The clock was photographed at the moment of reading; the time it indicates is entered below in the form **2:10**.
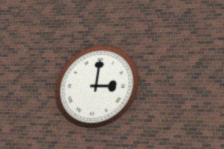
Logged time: **3:00**
